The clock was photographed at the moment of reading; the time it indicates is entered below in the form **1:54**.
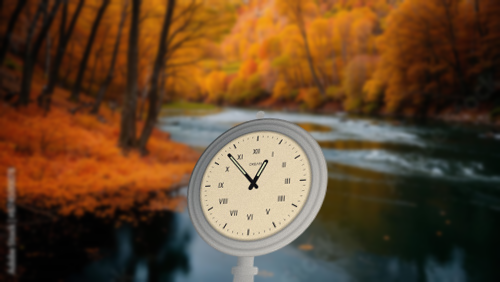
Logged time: **12:53**
